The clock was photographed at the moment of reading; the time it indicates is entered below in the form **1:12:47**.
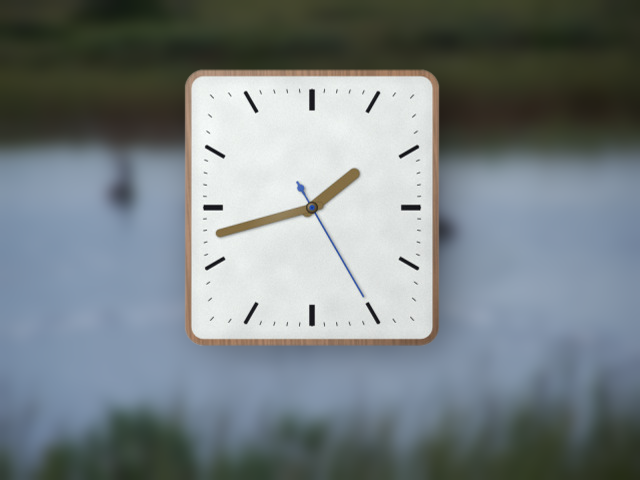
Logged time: **1:42:25**
